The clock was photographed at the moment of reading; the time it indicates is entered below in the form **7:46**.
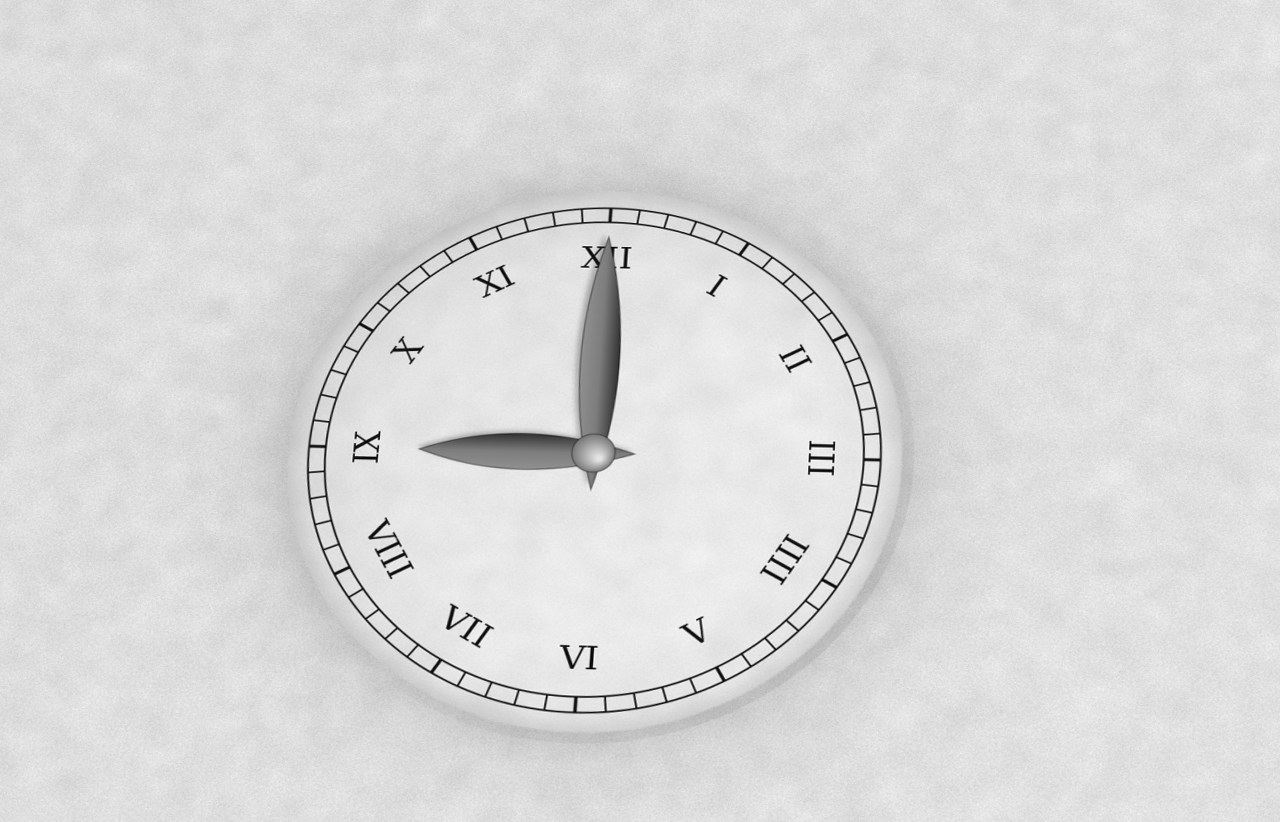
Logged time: **9:00**
